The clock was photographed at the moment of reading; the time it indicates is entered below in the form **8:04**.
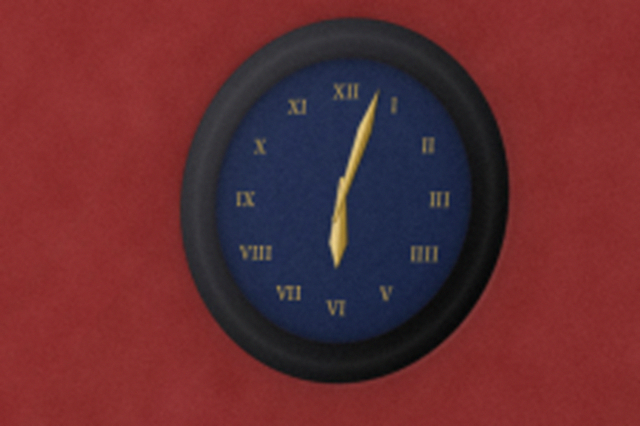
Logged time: **6:03**
